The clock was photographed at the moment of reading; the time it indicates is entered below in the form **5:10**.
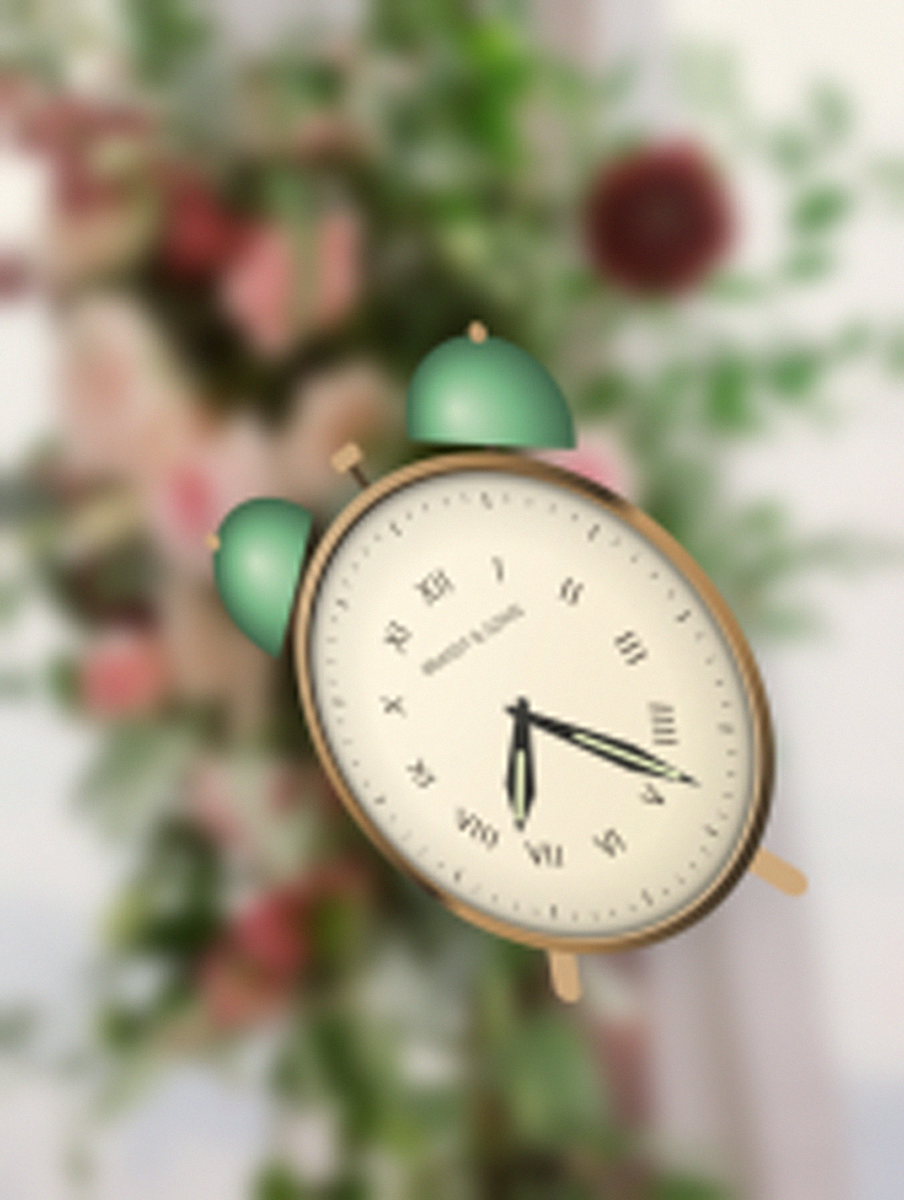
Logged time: **7:23**
